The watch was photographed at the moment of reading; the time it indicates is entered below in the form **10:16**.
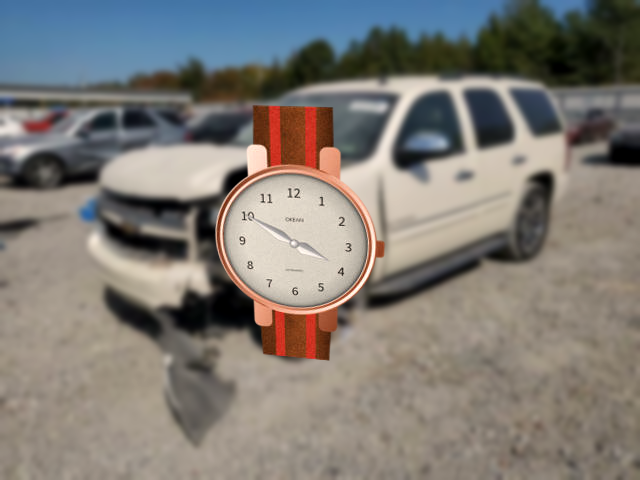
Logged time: **3:50**
